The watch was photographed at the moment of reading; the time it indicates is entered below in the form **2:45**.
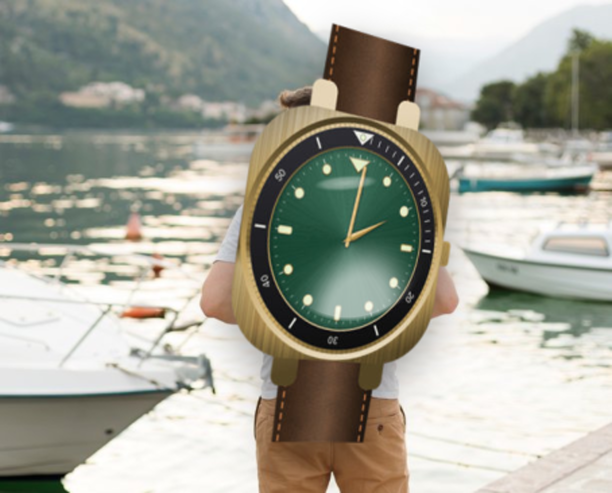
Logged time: **2:01**
